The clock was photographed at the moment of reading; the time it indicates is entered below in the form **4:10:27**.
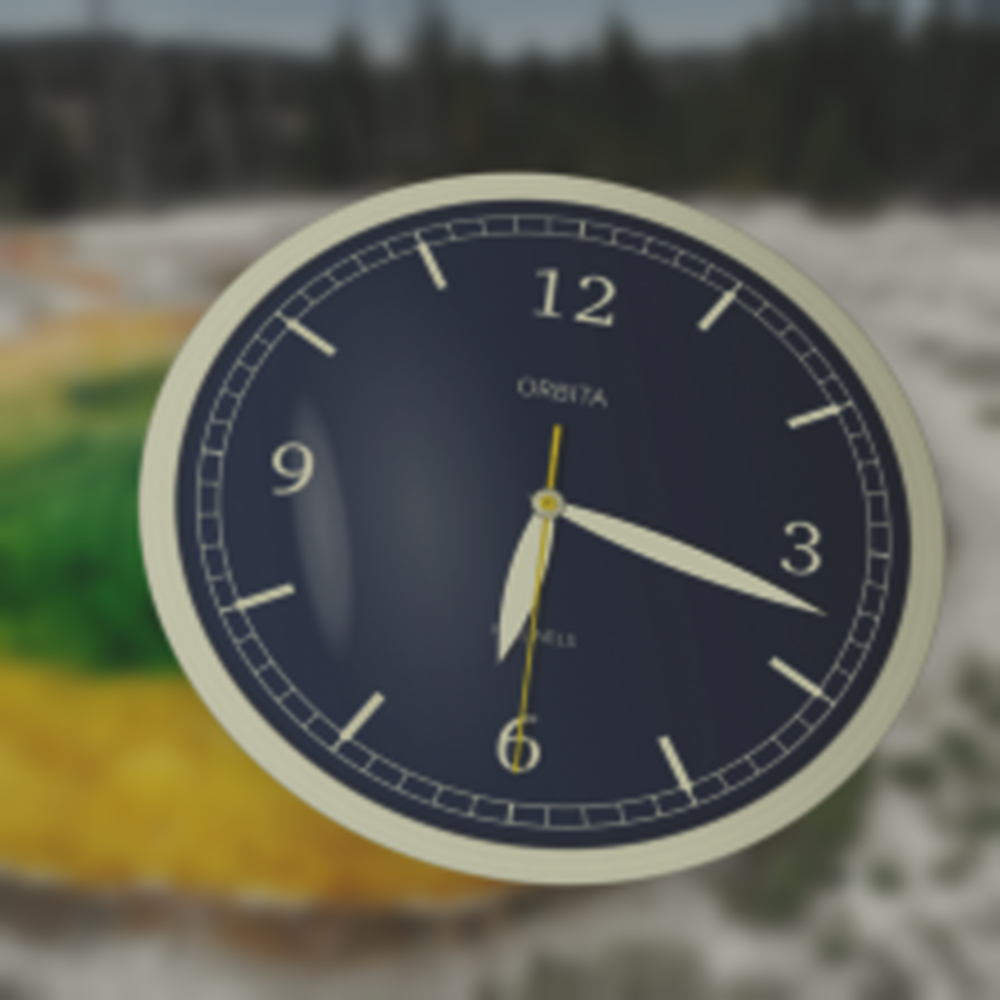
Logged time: **6:17:30**
